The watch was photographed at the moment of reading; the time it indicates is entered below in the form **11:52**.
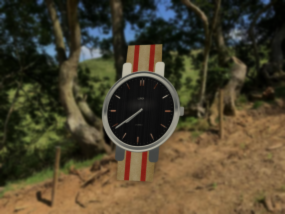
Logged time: **7:39**
